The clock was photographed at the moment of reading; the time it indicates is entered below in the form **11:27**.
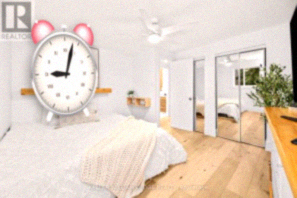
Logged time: **9:03**
